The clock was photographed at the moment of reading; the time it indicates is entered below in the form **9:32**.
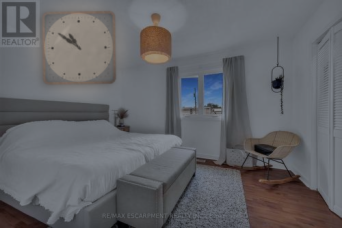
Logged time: **10:51**
